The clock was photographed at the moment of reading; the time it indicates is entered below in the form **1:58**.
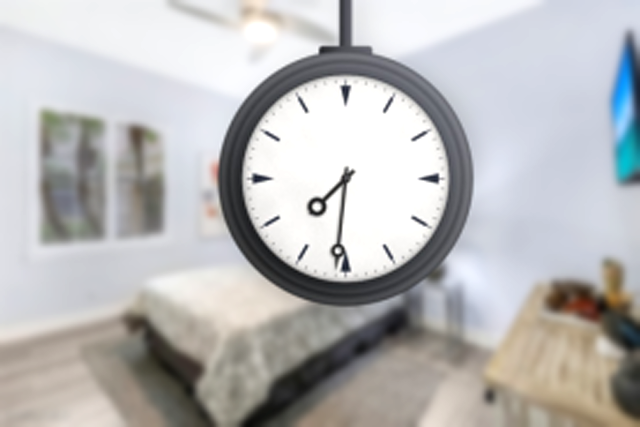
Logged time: **7:31**
